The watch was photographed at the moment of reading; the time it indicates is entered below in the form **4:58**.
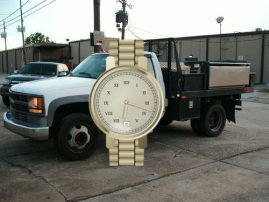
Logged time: **6:18**
